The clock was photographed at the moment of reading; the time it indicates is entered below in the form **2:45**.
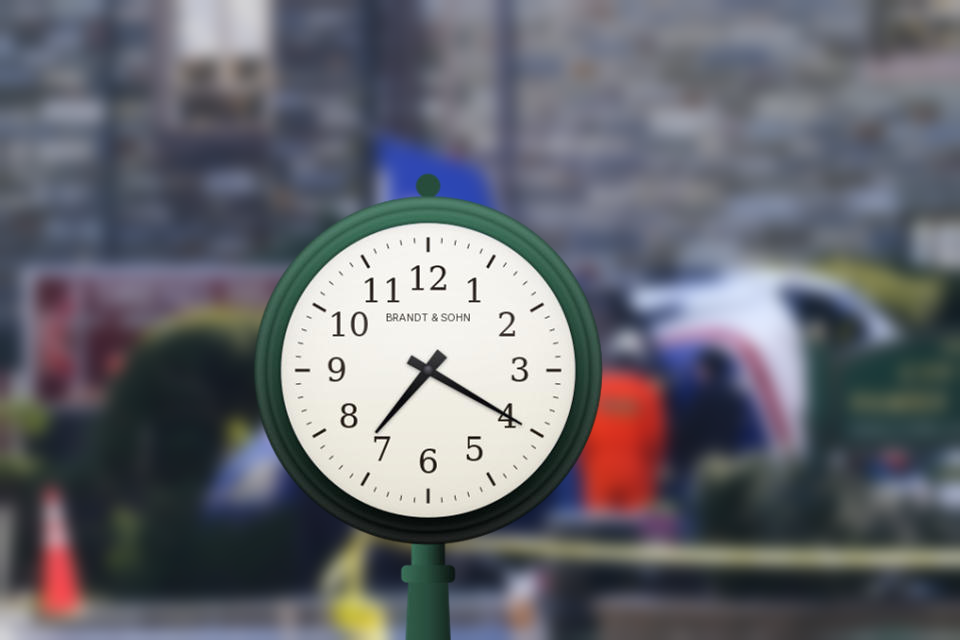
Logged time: **7:20**
